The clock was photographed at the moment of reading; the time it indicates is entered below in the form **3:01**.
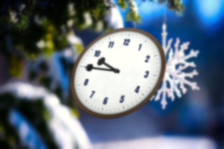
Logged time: **9:45**
